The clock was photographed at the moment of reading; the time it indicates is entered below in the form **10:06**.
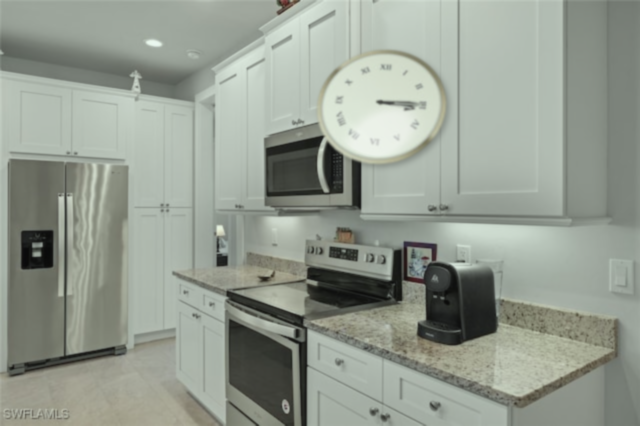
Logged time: **3:15**
